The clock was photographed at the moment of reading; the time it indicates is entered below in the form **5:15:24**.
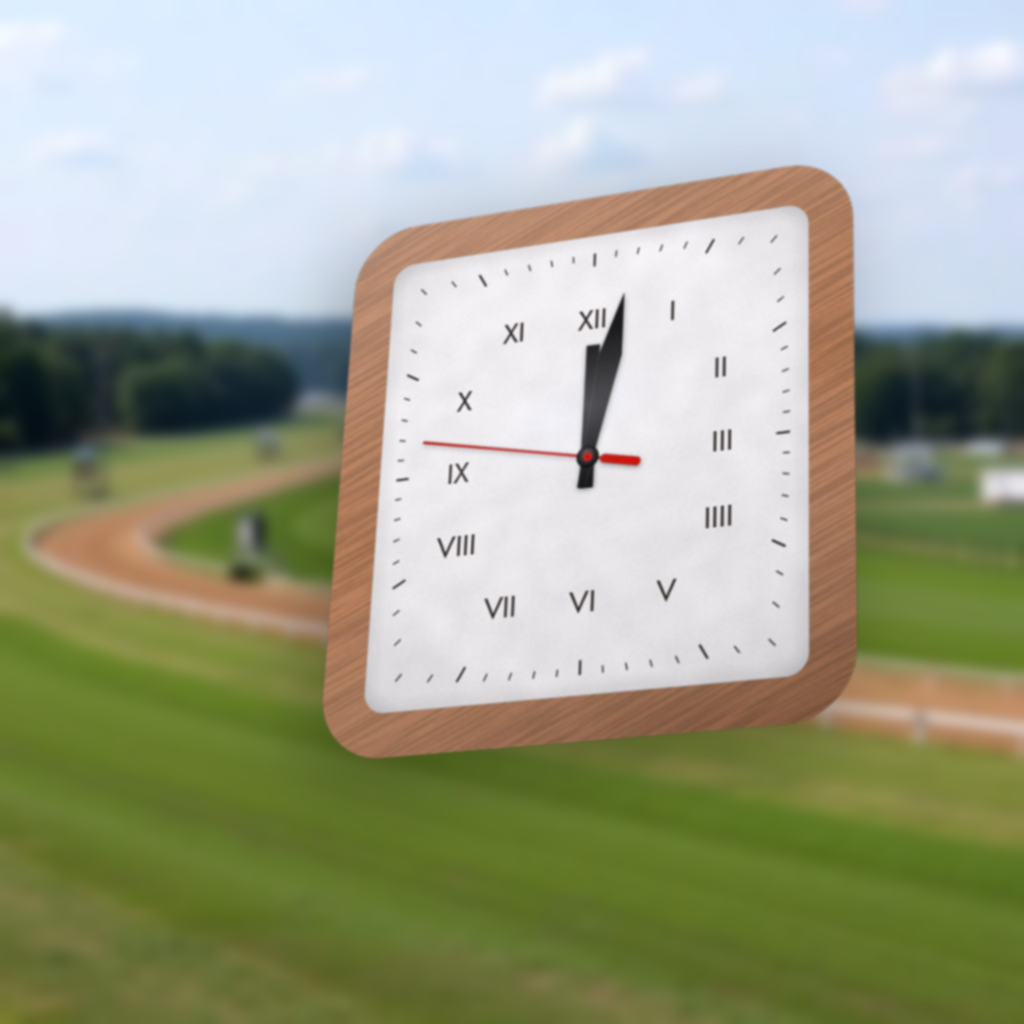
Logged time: **12:01:47**
